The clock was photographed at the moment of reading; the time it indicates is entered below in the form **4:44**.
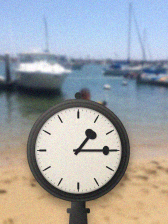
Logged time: **1:15**
